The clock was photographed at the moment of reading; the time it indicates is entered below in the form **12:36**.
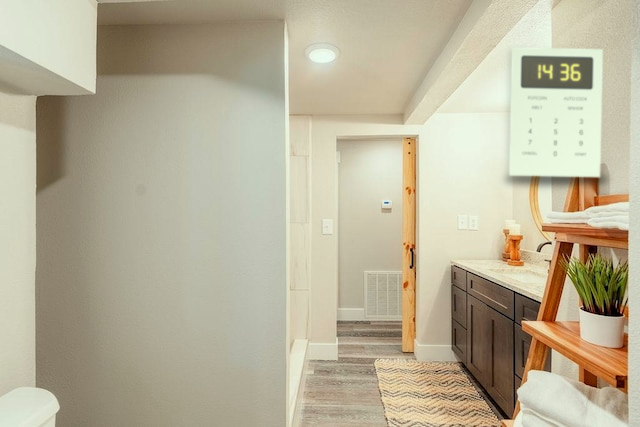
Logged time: **14:36**
